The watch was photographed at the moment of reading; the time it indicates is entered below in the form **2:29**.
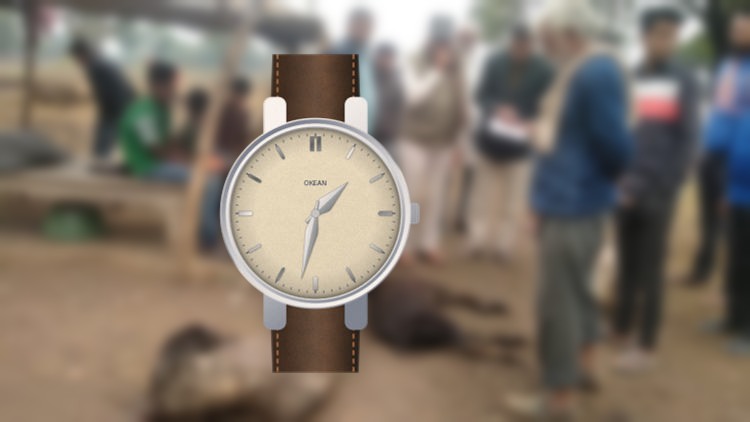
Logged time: **1:32**
